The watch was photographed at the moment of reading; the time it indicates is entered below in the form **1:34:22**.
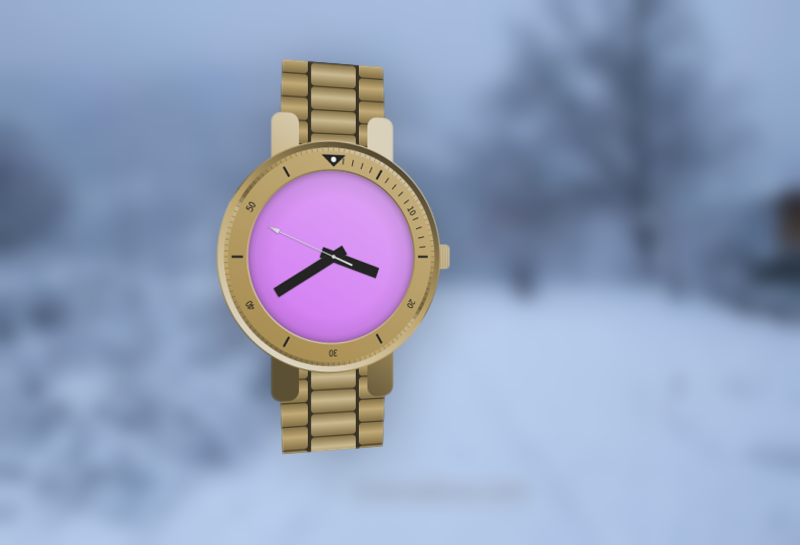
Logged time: **3:39:49**
